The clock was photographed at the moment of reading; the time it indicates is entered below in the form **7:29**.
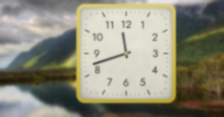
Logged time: **11:42**
